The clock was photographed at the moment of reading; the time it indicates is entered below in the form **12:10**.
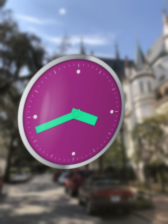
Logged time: **3:42**
